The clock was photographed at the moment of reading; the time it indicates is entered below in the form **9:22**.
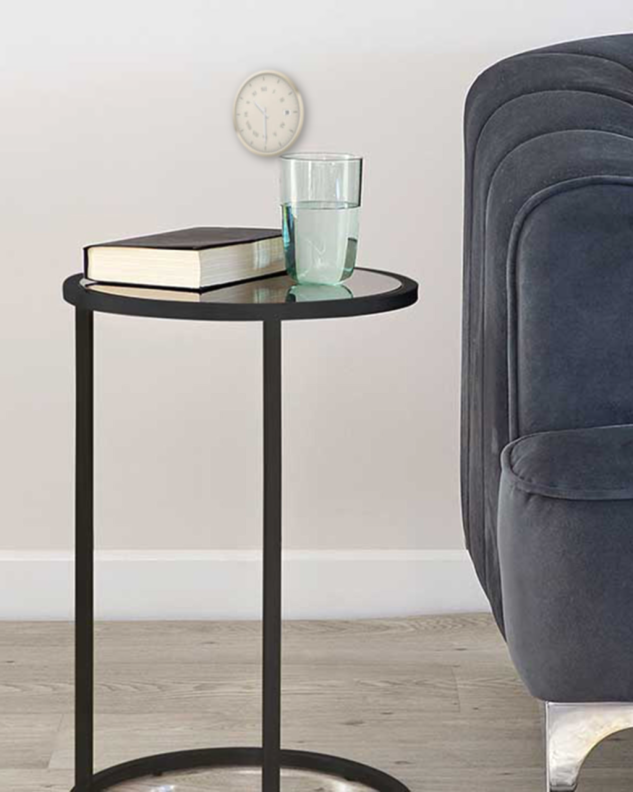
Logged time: **10:30**
